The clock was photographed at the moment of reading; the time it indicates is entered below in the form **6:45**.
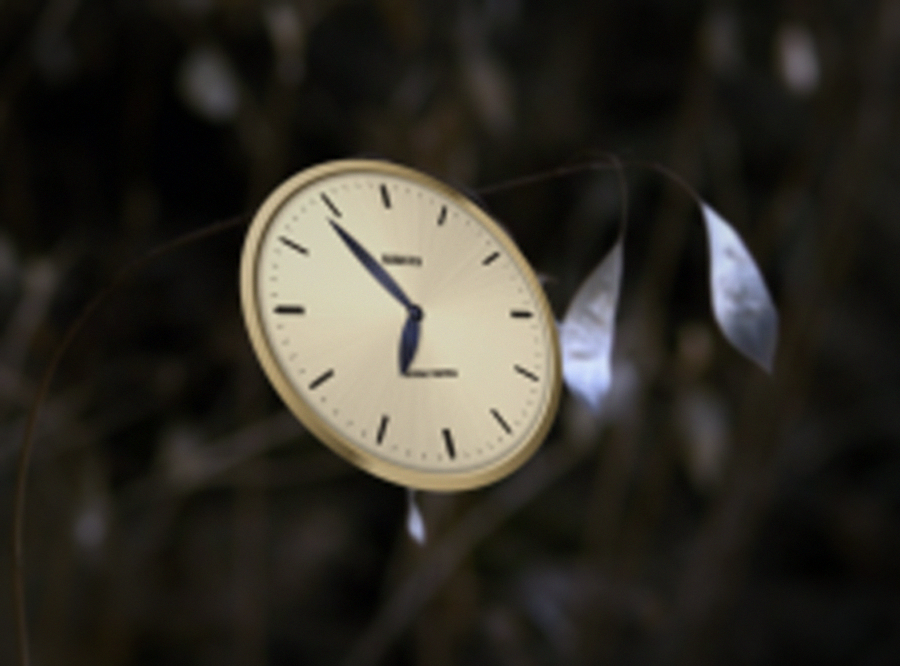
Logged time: **6:54**
